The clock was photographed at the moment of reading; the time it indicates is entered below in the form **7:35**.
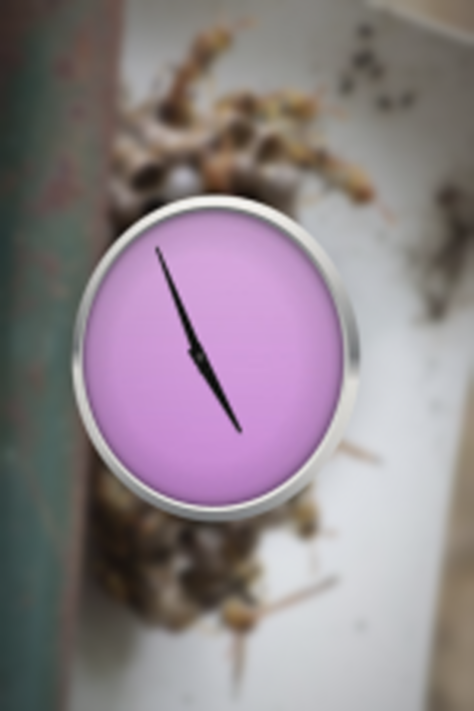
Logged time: **4:56**
